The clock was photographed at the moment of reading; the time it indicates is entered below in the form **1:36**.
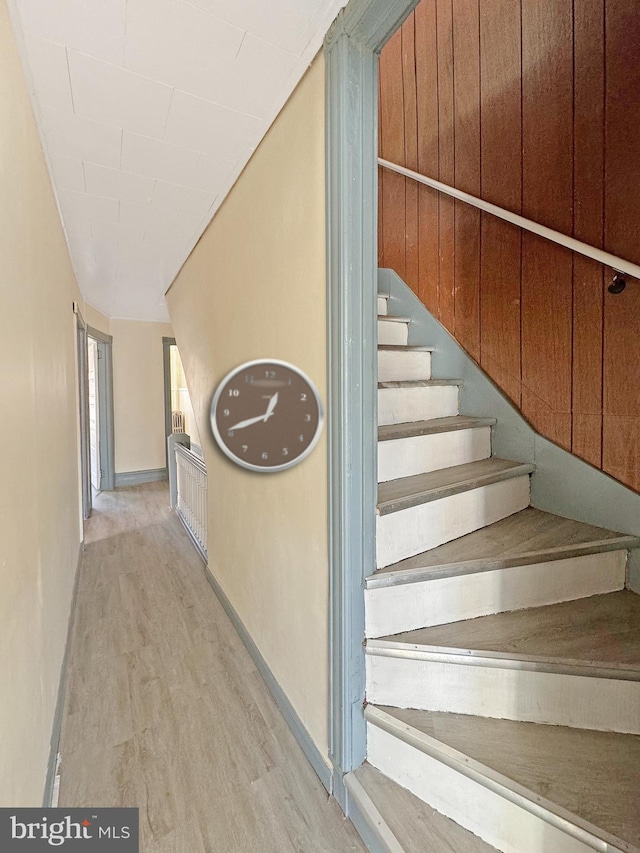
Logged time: **12:41**
